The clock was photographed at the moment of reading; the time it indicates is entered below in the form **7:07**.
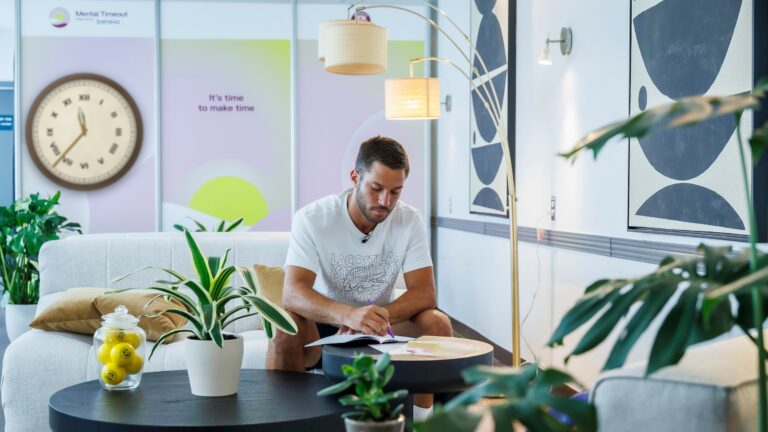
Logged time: **11:37**
